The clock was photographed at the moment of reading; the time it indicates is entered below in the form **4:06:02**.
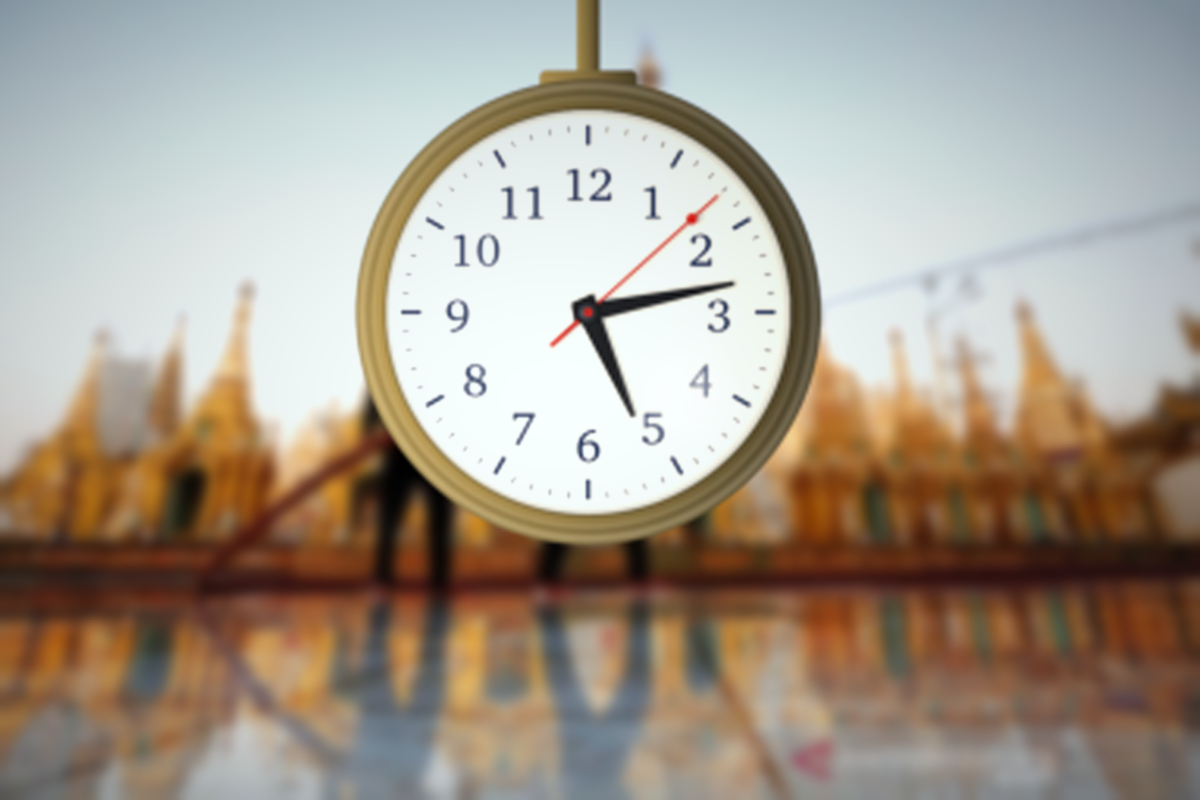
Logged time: **5:13:08**
